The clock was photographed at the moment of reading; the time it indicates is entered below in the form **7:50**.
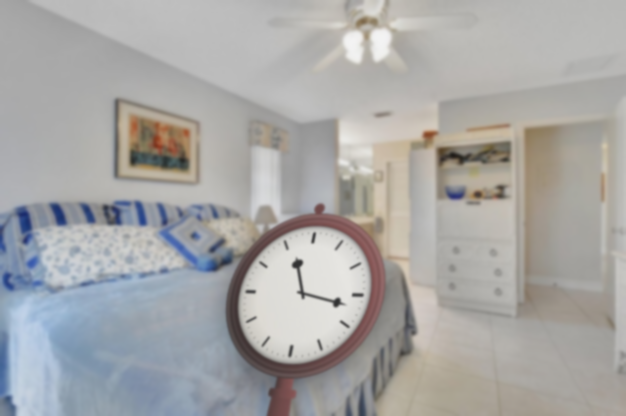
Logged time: **11:17**
